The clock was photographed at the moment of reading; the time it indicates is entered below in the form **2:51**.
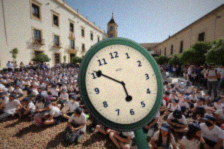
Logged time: **5:51**
